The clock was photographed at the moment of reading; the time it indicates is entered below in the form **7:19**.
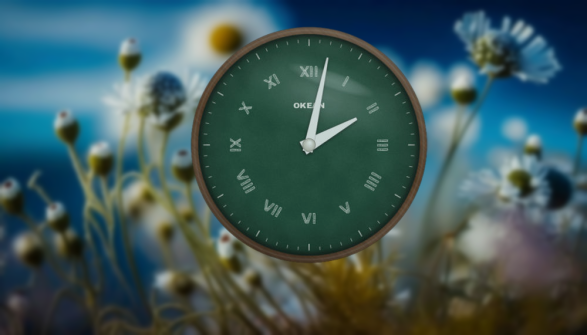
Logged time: **2:02**
